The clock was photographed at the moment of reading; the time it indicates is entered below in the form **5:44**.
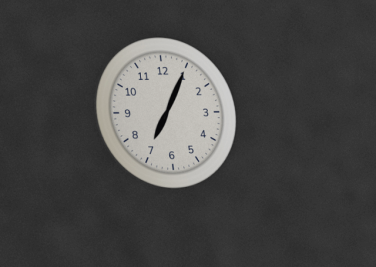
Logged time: **7:05**
